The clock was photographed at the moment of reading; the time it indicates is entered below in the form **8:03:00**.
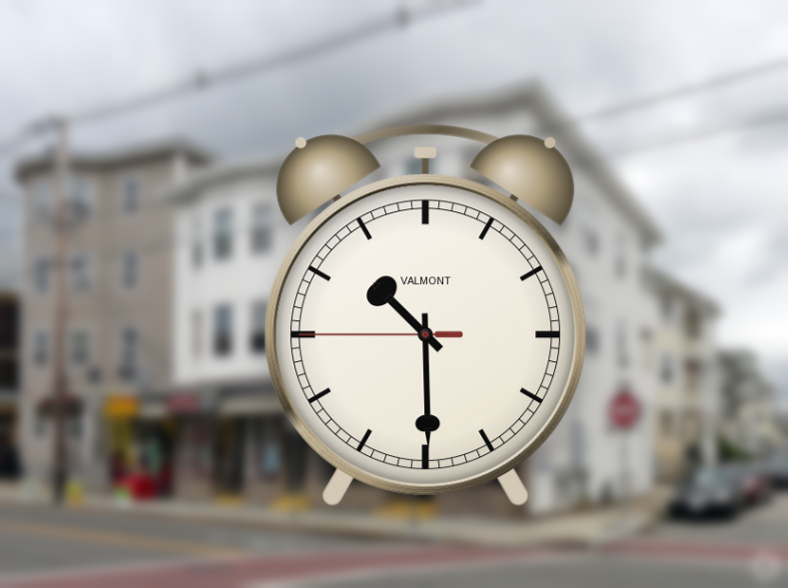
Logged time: **10:29:45**
